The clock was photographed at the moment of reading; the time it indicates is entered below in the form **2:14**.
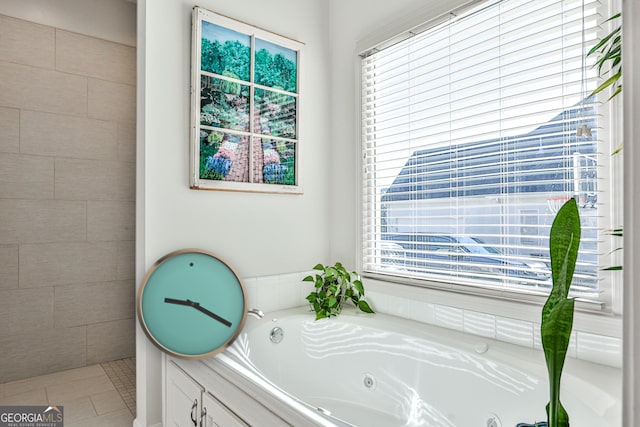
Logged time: **9:20**
